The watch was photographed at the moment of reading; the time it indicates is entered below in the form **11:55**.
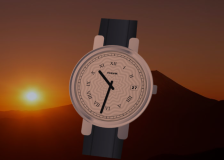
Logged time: **10:32**
